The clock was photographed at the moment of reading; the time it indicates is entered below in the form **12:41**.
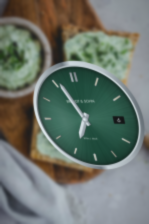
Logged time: **6:56**
